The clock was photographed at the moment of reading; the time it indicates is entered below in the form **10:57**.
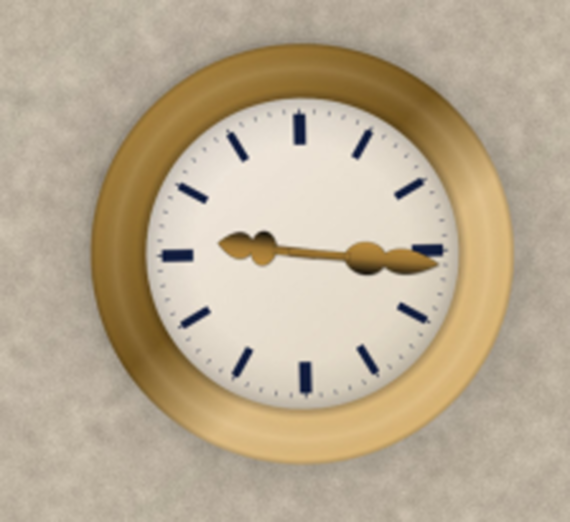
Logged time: **9:16**
